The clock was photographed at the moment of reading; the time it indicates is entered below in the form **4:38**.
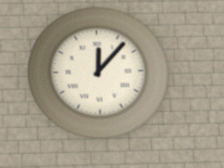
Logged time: **12:07**
